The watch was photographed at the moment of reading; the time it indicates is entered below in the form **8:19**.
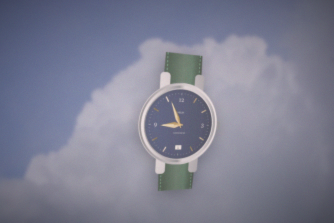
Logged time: **8:56**
